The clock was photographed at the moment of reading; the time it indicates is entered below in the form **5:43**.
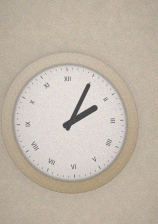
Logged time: **2:05**
